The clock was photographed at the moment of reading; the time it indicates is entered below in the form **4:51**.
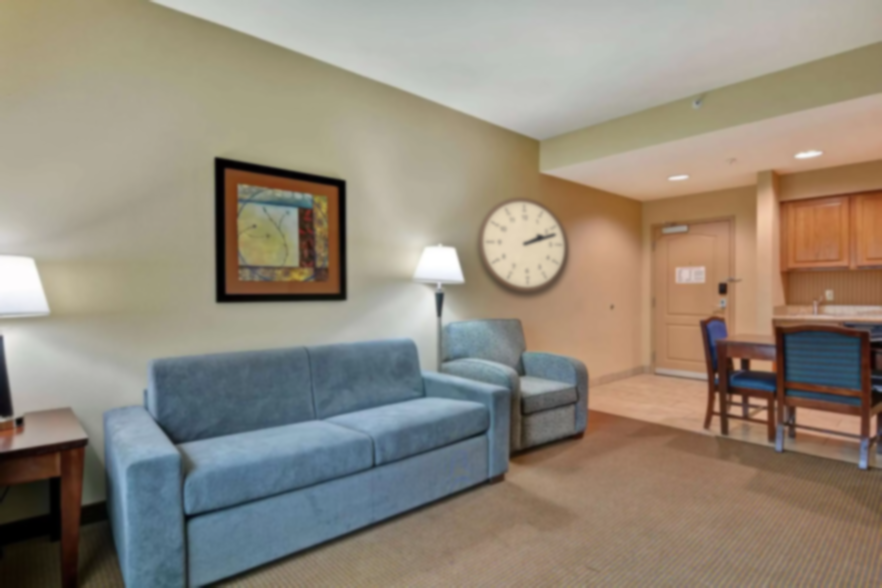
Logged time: **2:12**
